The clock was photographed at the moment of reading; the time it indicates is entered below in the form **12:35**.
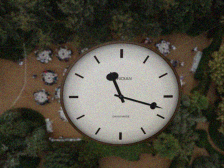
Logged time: **11:18**
